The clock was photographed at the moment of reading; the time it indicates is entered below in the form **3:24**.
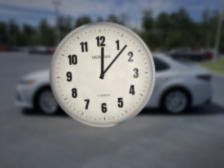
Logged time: **12:07**
